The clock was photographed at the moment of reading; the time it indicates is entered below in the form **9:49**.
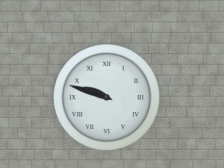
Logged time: **9:48**
